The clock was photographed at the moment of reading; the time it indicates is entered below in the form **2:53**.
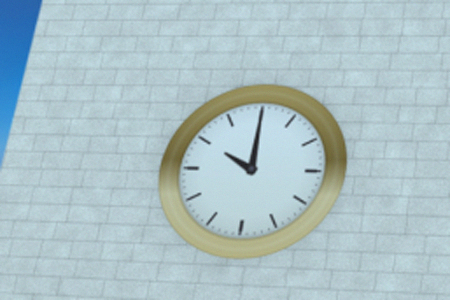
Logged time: **10:00**
